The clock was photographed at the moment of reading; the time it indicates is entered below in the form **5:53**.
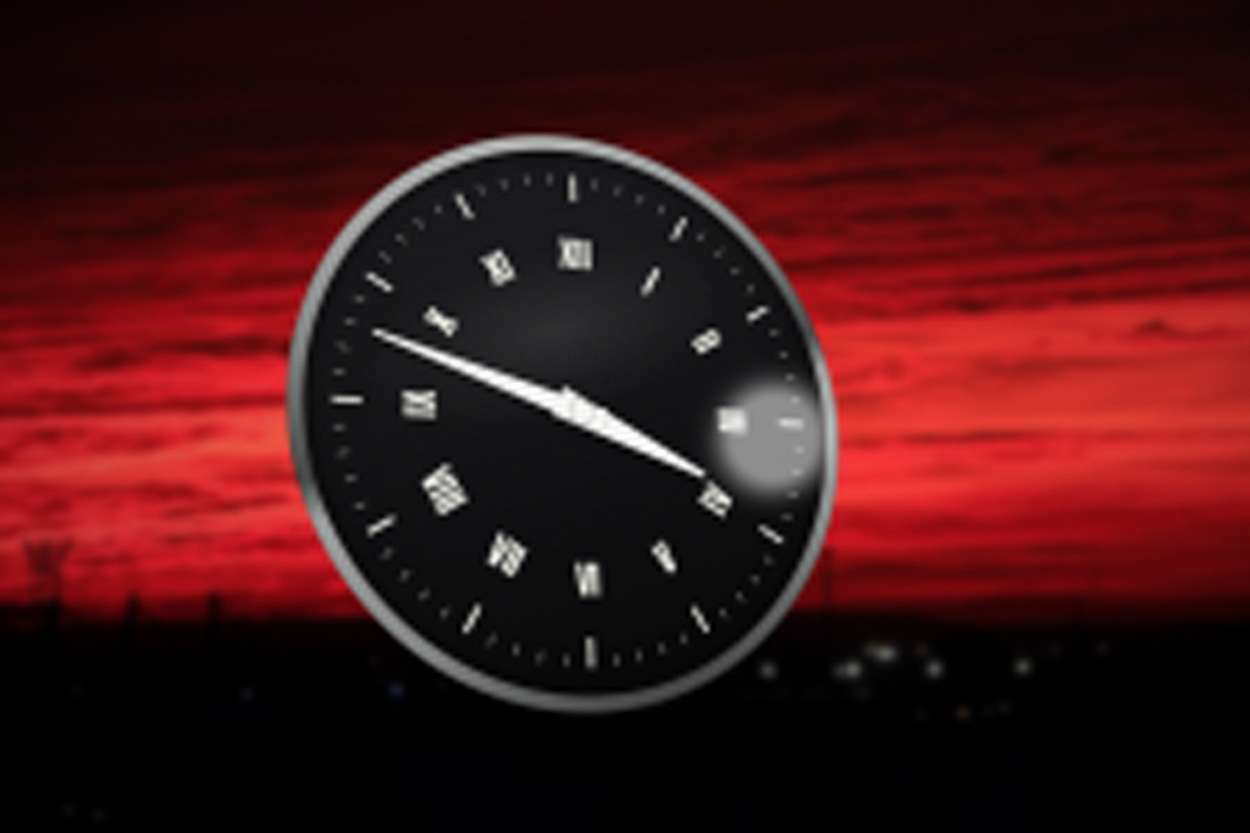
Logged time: **3:48**
